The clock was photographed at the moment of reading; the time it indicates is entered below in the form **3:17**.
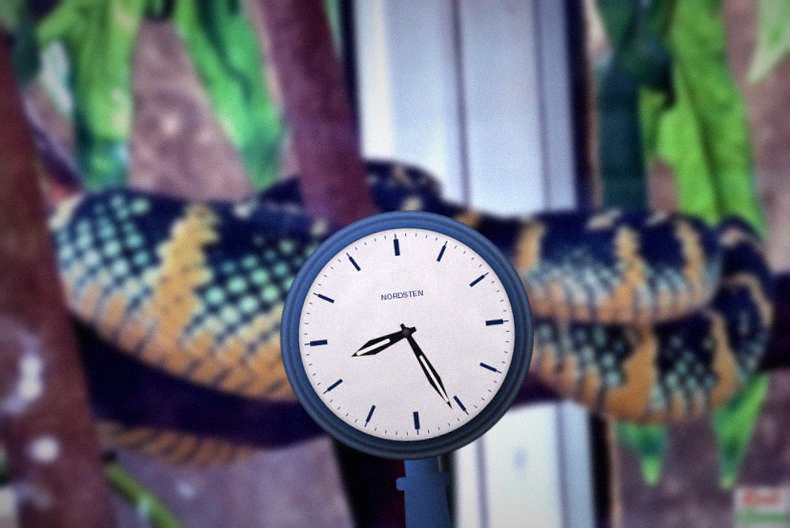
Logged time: **8:26**
